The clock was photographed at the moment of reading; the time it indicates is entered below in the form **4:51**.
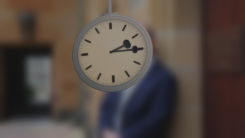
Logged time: **2:15**
